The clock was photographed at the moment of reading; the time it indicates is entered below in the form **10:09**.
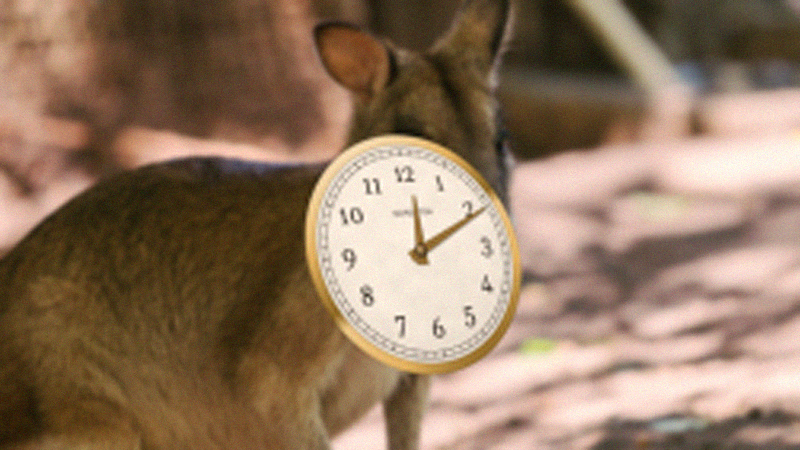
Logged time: **12:11**
